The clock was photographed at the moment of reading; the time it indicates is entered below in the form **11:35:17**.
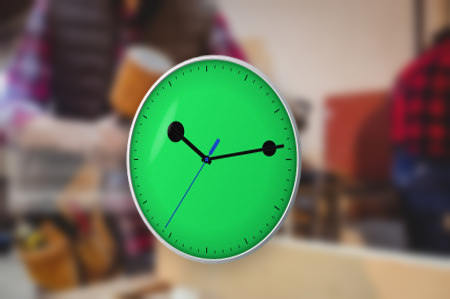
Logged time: **10:13:36**
